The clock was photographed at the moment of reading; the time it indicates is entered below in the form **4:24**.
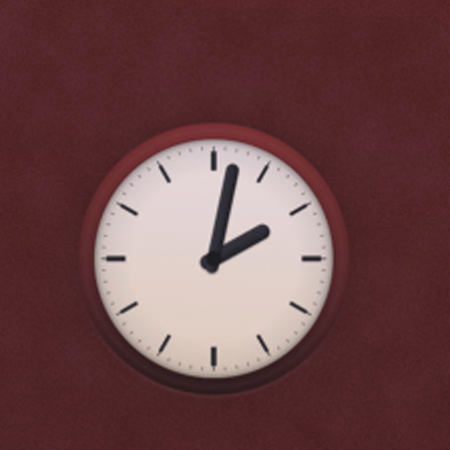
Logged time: **2:02**
